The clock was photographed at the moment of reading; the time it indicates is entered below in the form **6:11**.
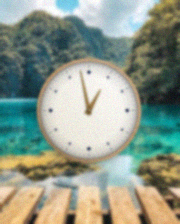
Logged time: **12:58**
